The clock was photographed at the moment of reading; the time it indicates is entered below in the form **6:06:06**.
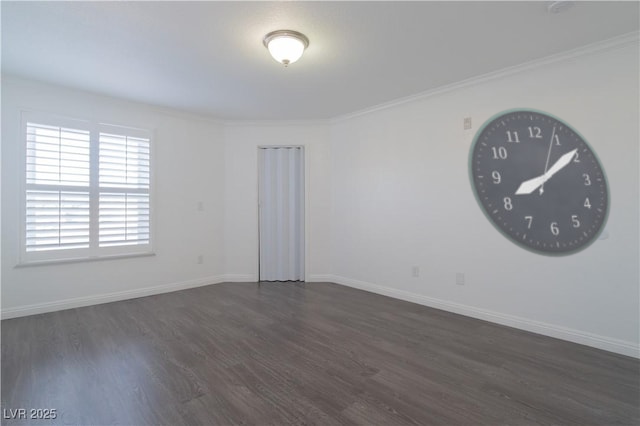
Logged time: **8:09:04**
